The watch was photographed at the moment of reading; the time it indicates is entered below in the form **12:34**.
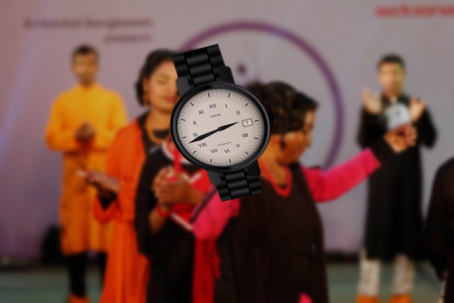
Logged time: **2:43**
